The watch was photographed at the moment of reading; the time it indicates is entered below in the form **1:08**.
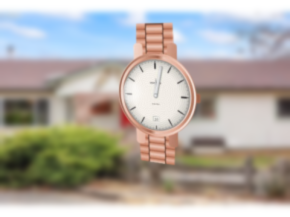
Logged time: **12:02**
